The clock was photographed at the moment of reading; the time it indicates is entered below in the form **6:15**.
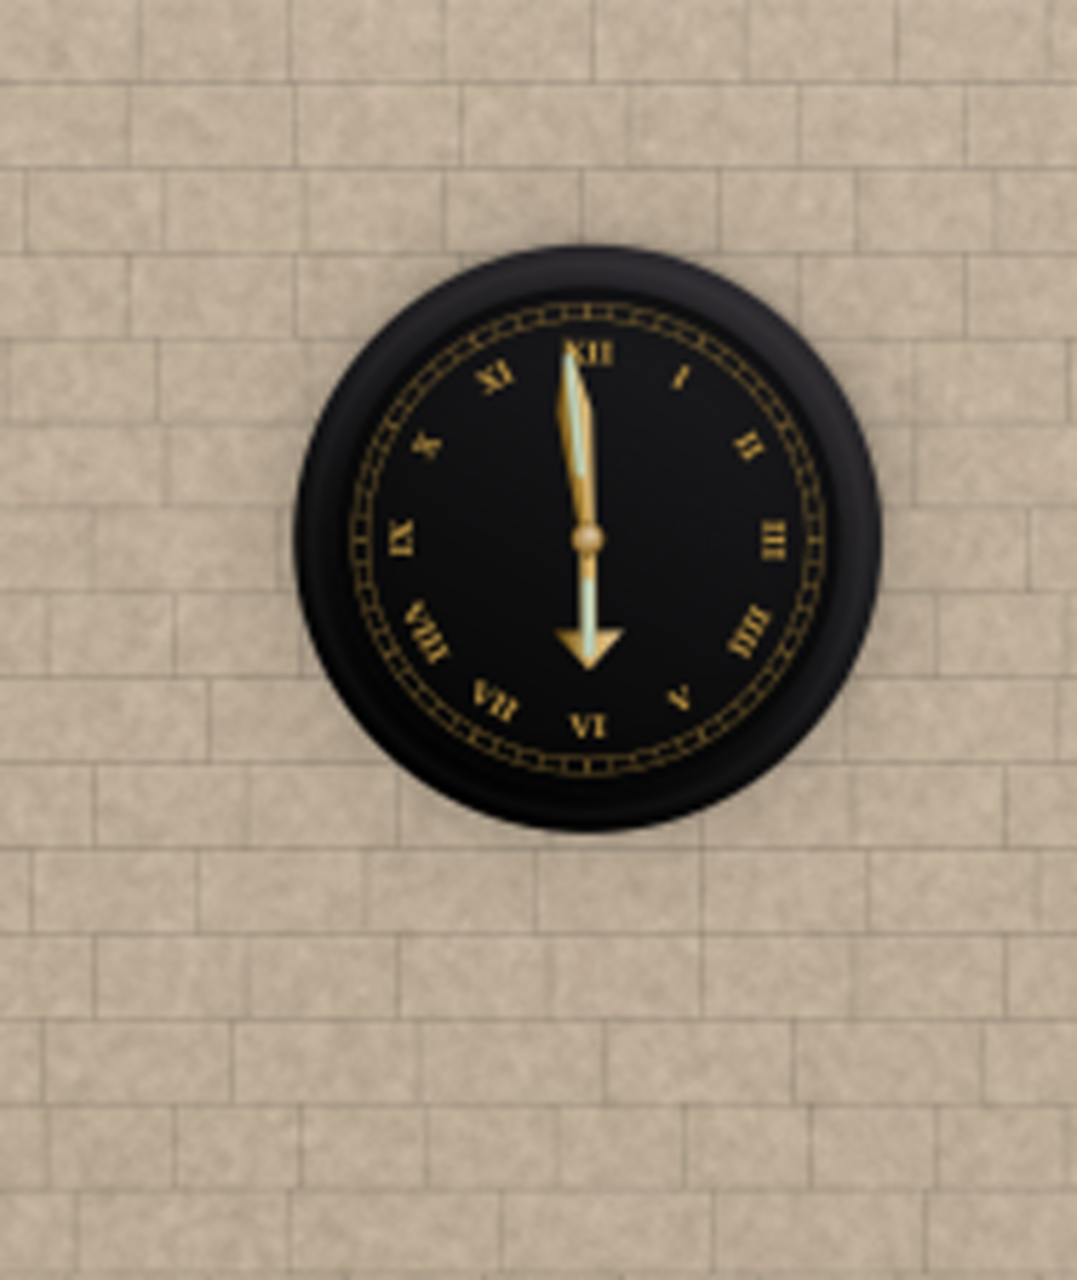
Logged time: **5:59**
